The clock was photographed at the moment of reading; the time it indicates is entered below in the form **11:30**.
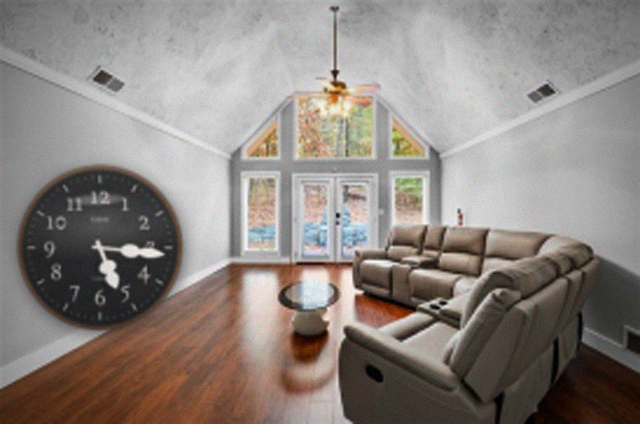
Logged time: **5:16**
